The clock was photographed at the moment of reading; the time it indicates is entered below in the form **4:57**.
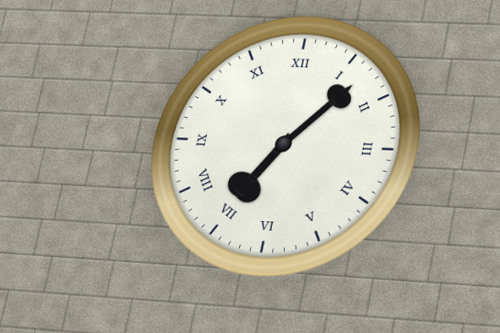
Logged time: **7:07**
